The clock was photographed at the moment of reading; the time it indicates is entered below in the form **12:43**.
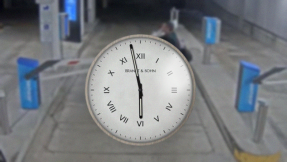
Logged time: **5:58**
